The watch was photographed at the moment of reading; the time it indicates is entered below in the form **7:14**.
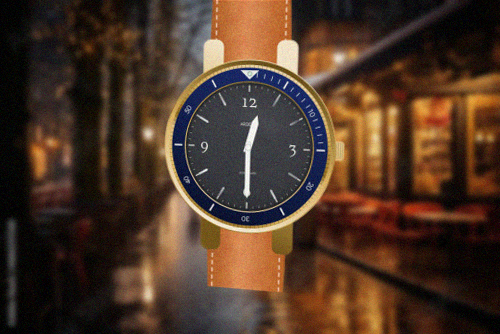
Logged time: **12:30**
